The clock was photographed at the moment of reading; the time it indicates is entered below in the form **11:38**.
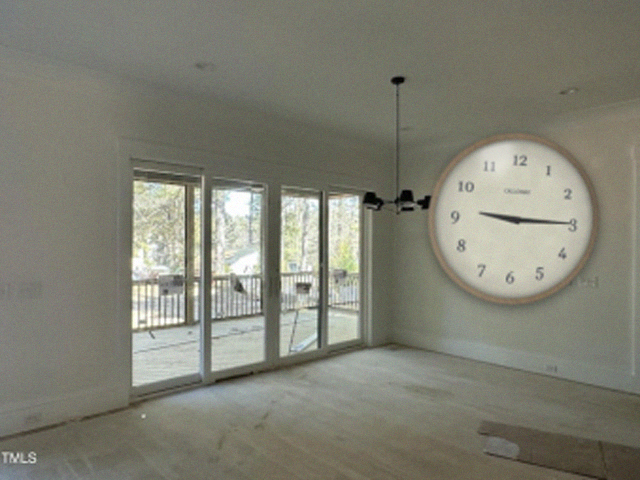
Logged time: **9:15**
